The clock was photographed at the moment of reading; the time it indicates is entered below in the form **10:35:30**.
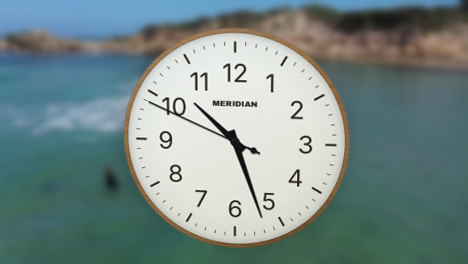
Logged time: **10:26:49**
